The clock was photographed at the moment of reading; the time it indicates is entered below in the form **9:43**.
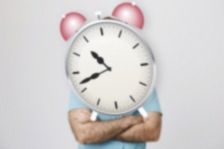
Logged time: **10:42**
